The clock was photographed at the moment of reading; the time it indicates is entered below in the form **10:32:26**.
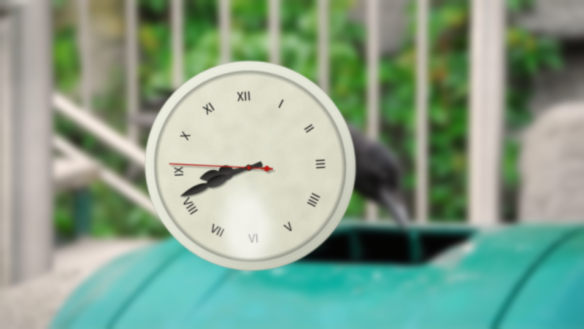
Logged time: **8:41:46**
